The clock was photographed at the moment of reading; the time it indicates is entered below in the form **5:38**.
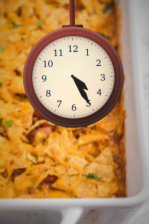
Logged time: **4:25**
